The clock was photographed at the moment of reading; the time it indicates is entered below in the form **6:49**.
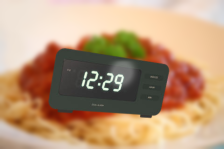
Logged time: **12:29**
